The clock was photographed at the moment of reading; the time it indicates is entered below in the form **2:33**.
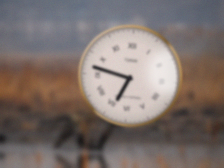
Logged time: **6:47**
